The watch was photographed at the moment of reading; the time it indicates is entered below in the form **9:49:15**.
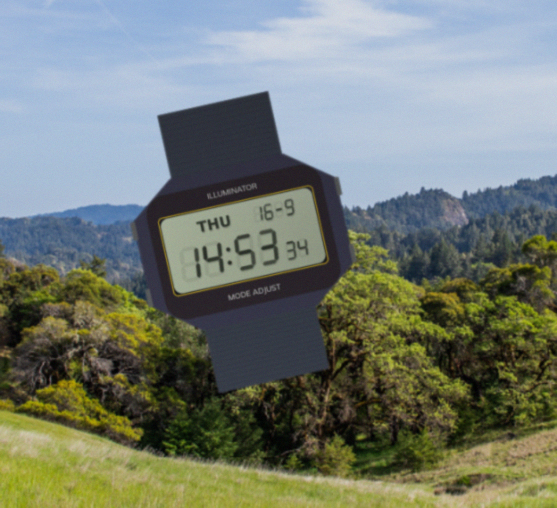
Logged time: **14:53:34**
